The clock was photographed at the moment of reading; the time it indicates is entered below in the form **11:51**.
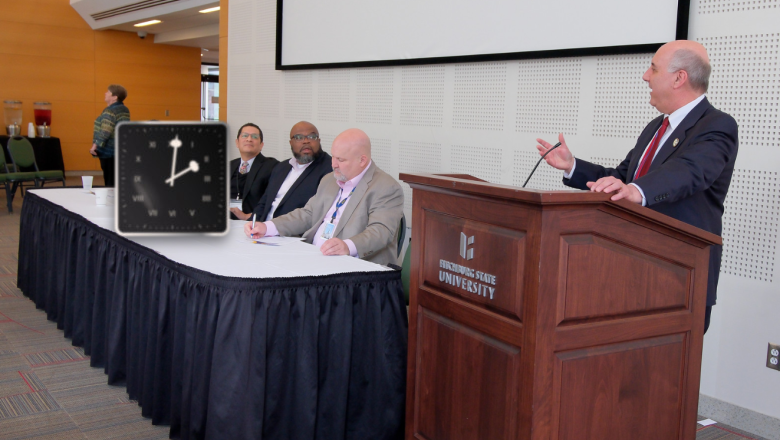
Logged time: **2:01**
